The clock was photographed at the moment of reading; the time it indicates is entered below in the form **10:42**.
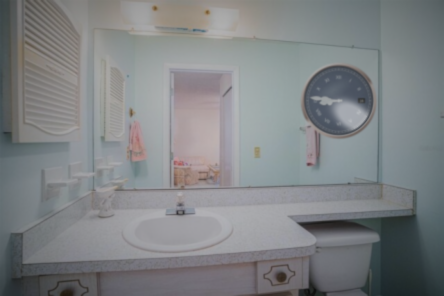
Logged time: **8:46**
